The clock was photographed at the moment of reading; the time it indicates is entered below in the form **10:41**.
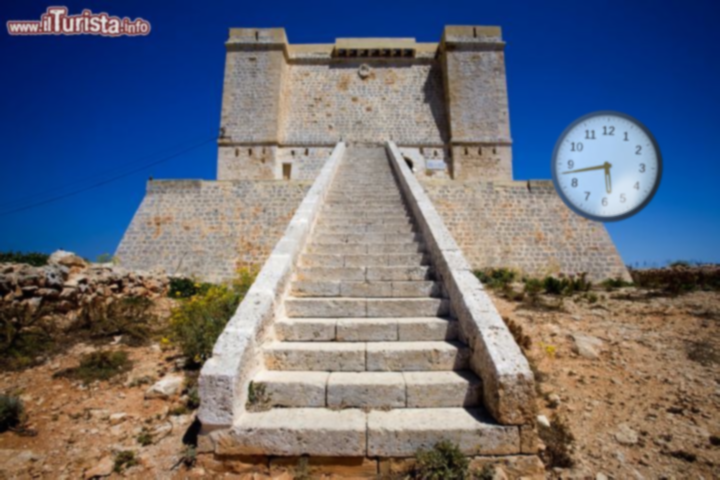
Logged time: **5:43**
